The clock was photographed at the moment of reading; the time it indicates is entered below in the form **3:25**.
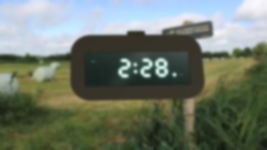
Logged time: **2:28**
